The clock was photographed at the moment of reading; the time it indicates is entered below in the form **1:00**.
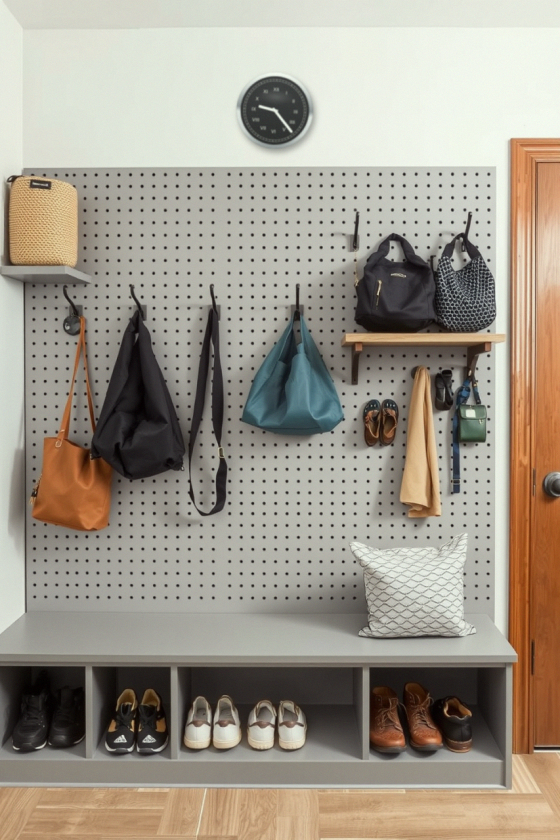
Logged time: **9:23**
